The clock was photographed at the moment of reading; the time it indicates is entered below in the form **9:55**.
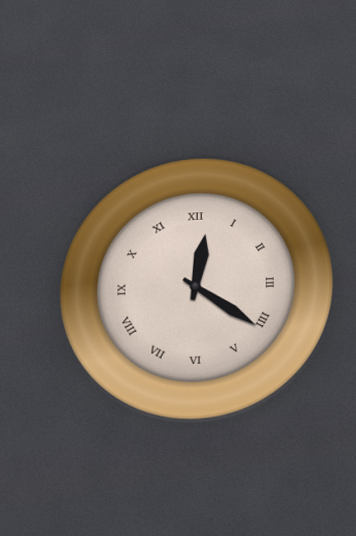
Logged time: **12:21**
